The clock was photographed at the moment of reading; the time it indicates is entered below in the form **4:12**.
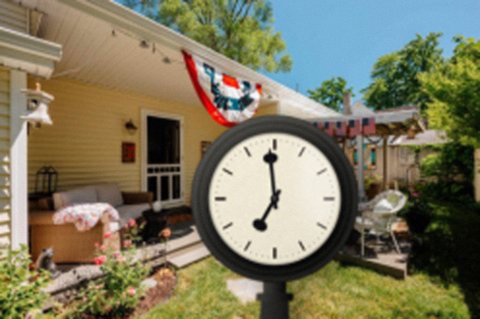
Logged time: **6:59**
